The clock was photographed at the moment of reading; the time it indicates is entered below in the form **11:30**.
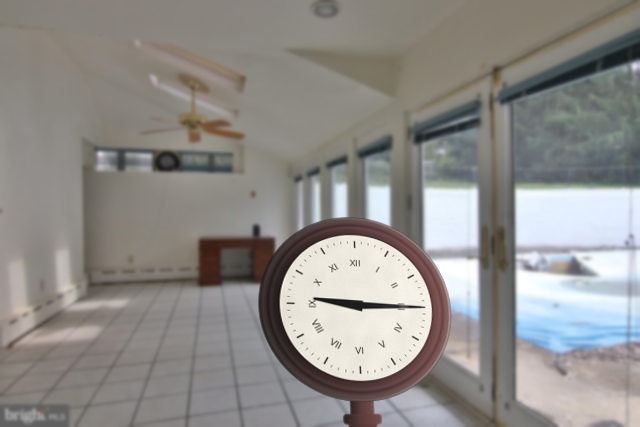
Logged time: **9:15**
